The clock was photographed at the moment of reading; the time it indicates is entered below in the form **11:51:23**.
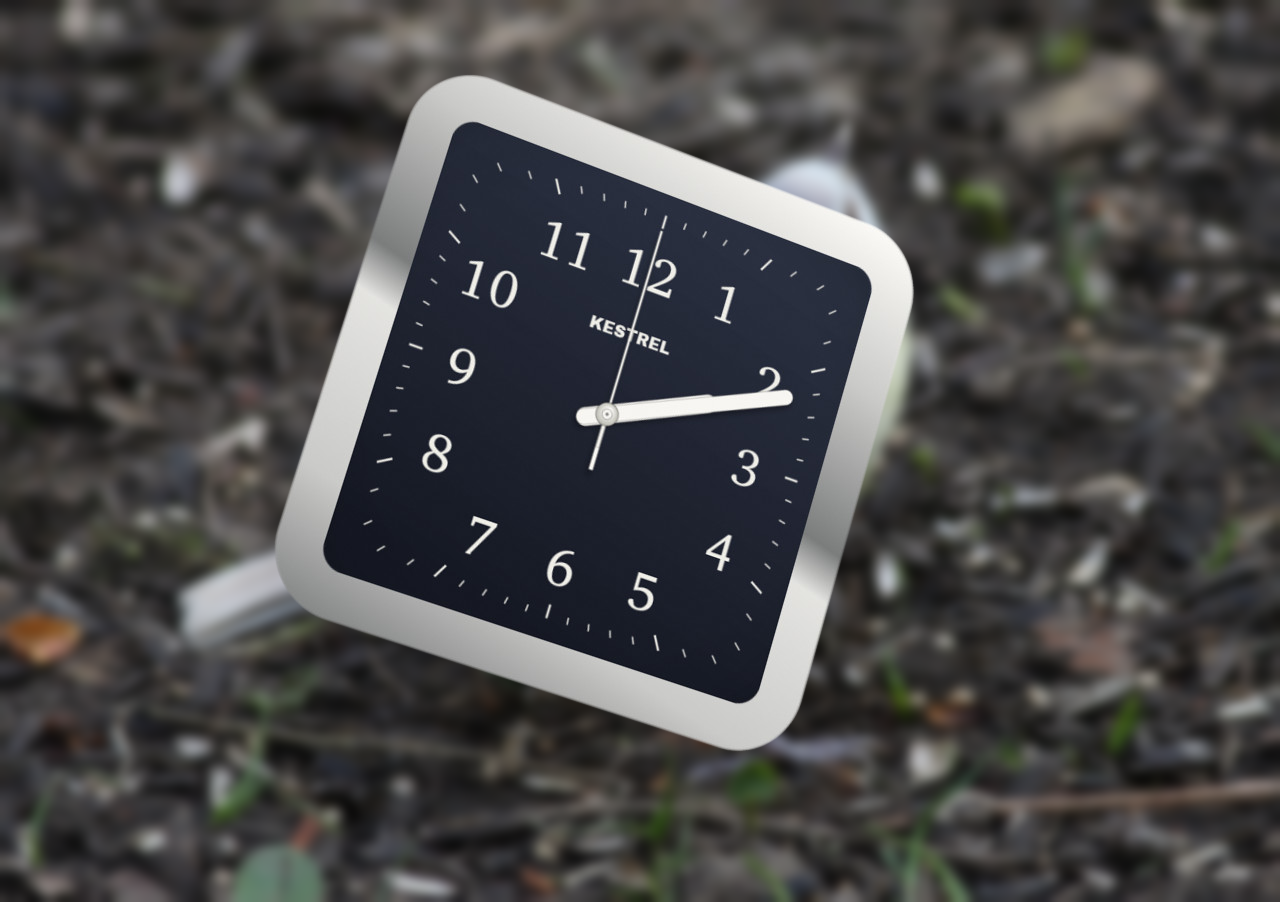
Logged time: **2:11:00**
